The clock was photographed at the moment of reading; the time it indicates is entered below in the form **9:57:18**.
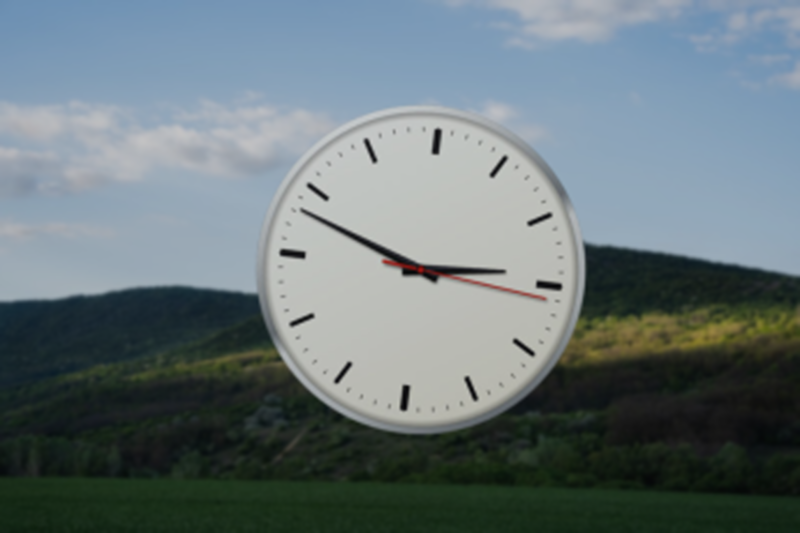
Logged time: **2:48:16**
